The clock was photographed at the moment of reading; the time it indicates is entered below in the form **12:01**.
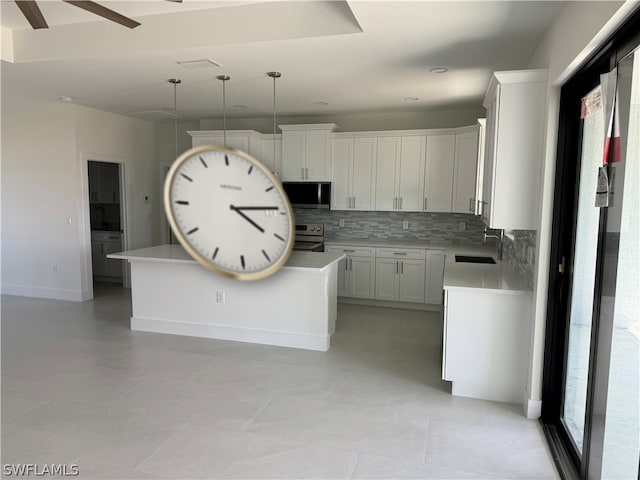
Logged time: **4:14**
